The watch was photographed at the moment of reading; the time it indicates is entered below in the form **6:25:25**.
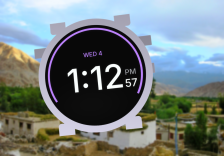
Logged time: **1:12:57**
